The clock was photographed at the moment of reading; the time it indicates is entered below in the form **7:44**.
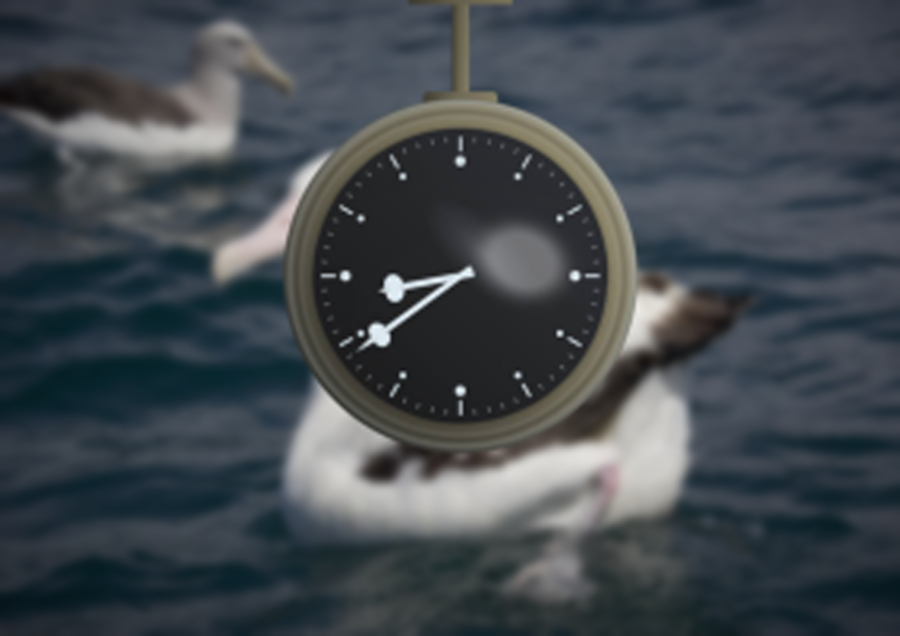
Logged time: **8:39**
